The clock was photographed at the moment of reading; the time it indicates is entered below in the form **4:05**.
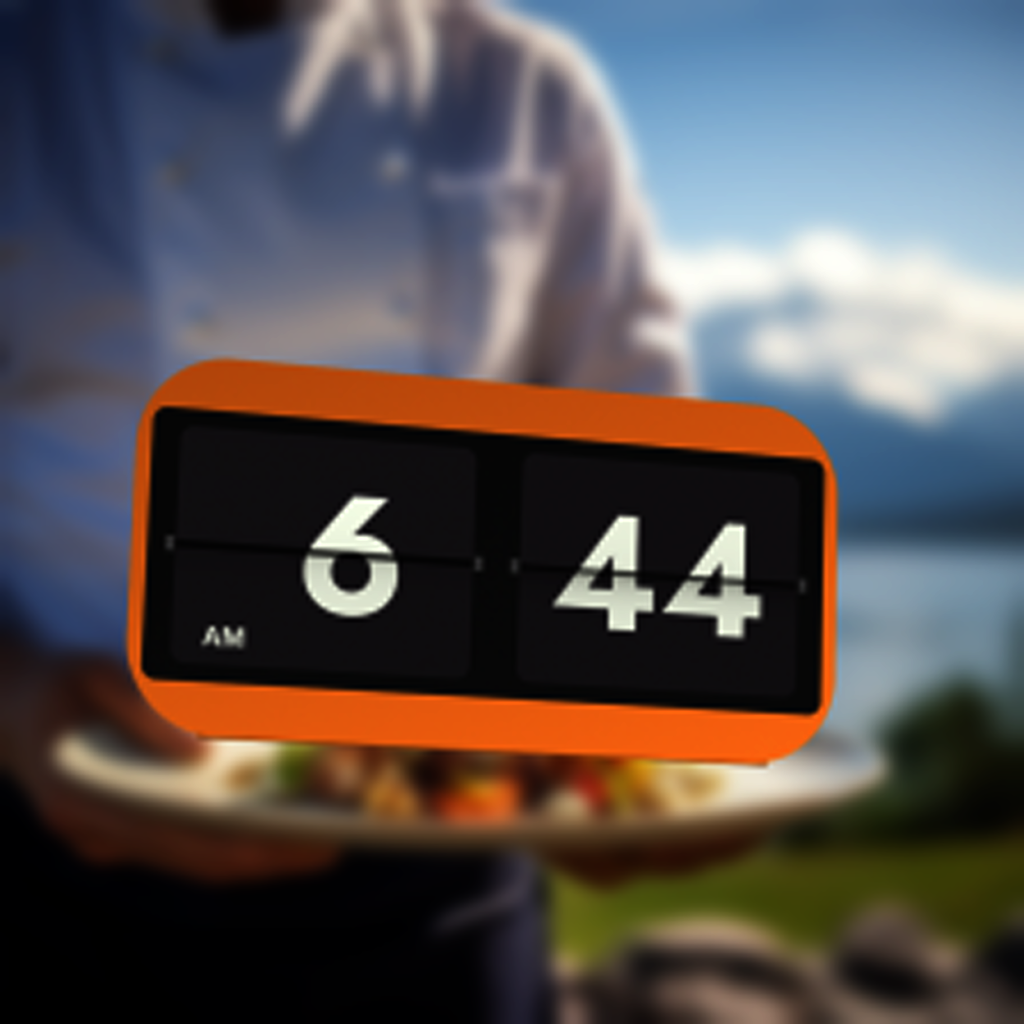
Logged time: **6:44**
